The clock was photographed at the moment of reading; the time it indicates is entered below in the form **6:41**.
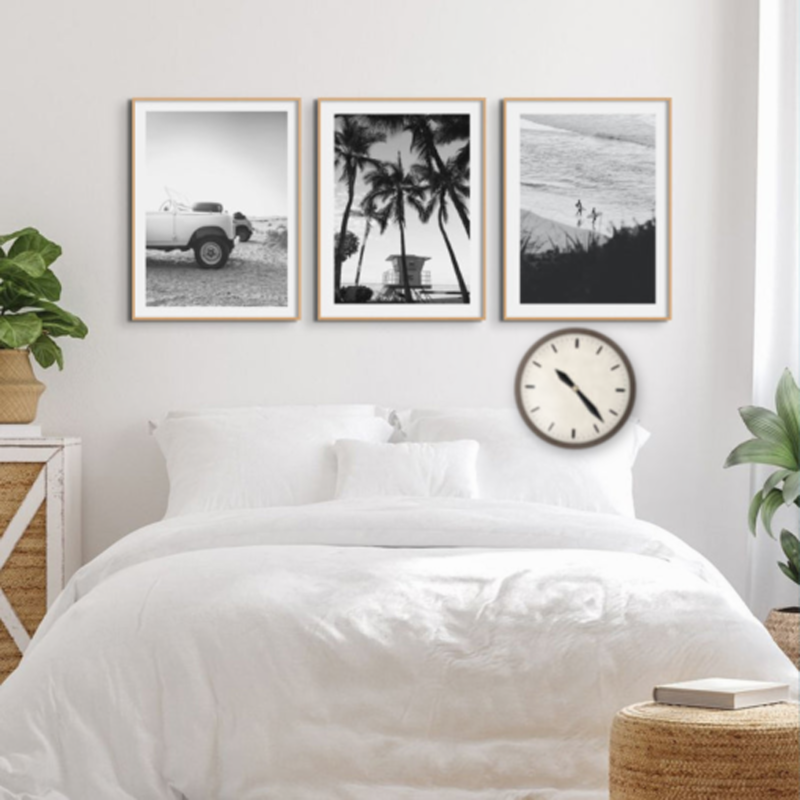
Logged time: **10:23**
